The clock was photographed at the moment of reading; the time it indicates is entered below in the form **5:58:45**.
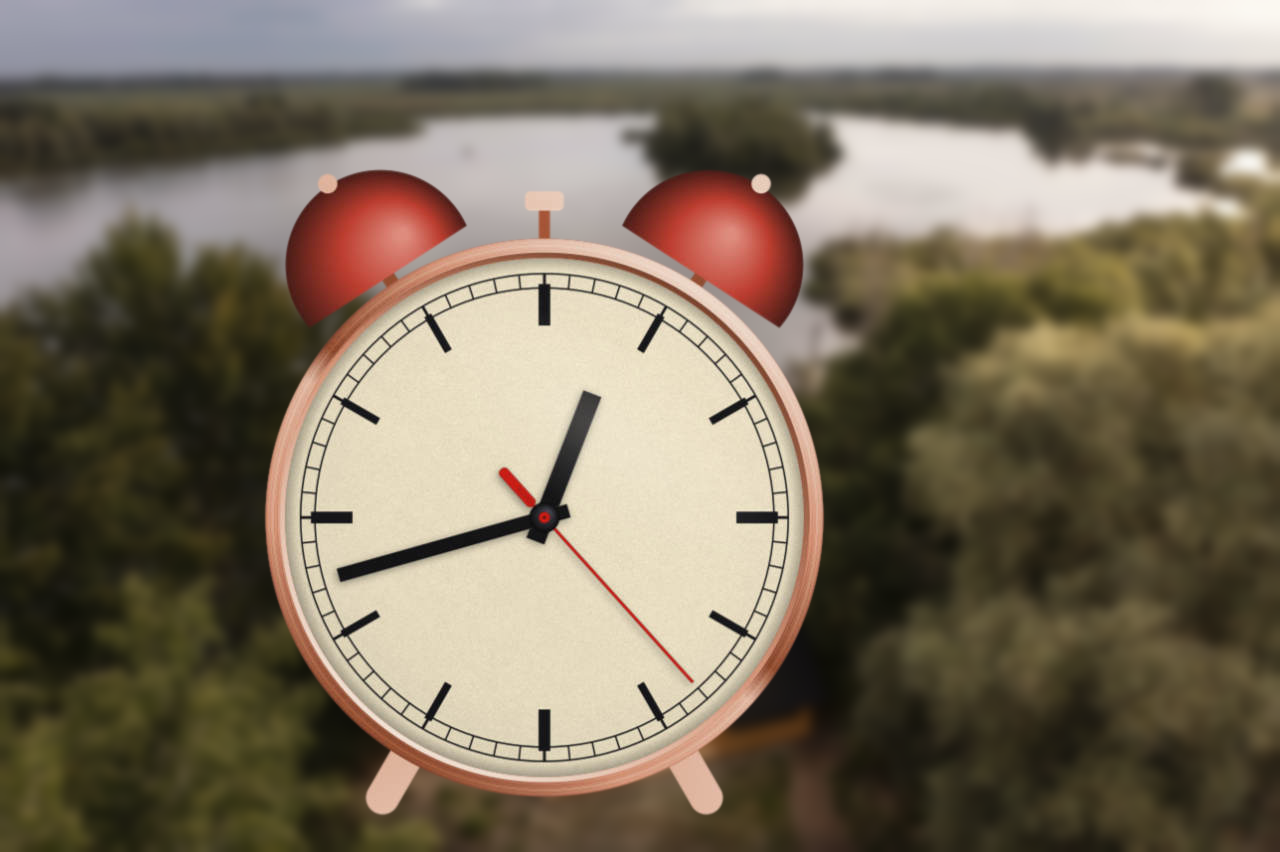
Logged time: **12:42:23**
